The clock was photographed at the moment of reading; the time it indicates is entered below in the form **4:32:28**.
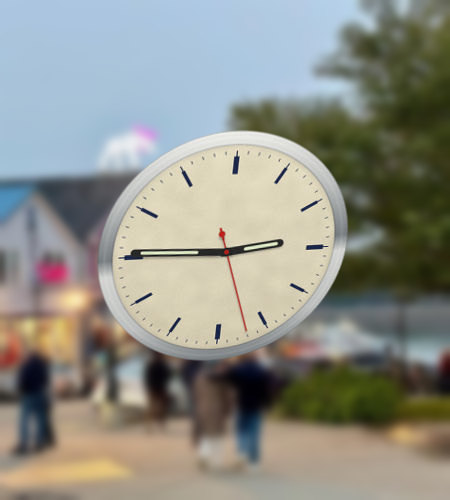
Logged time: **2:45:27**
